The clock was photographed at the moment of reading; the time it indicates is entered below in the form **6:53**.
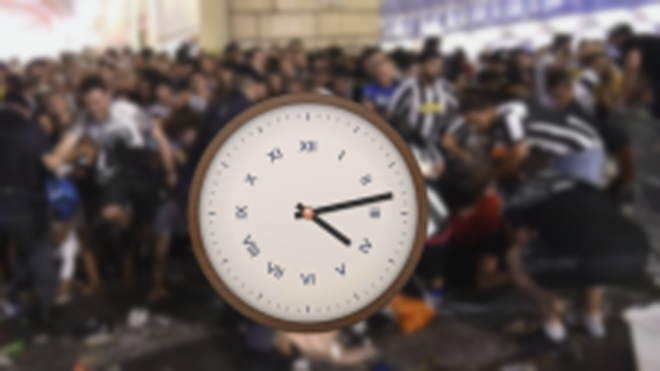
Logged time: **4:13**
